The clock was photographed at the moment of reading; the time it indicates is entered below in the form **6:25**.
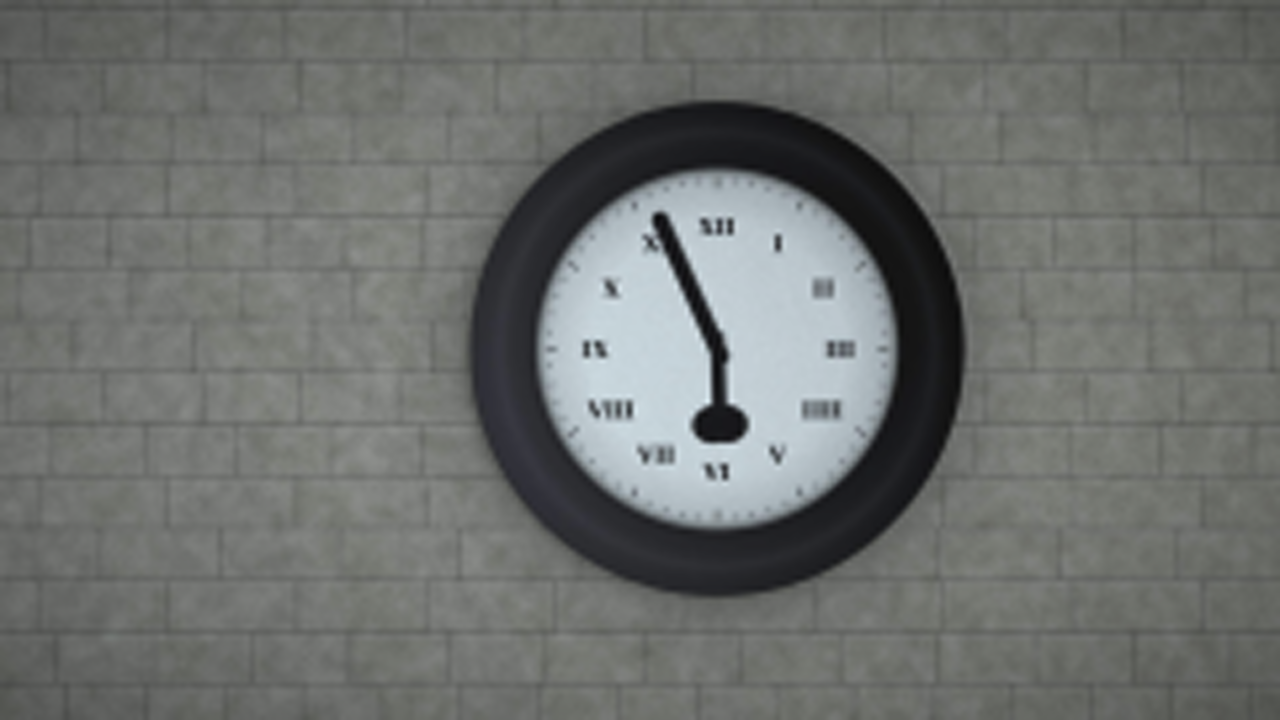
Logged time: **5:56**
